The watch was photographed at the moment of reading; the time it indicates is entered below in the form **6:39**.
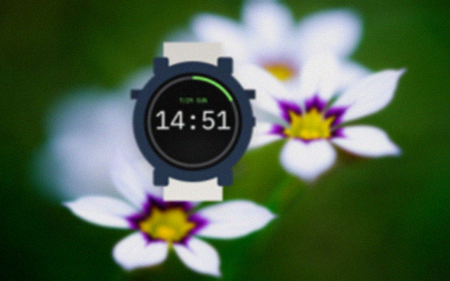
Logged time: **14:51**
